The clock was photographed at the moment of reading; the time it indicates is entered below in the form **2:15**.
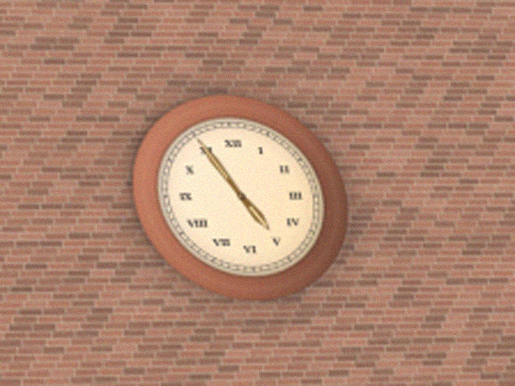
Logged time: **4:55**
